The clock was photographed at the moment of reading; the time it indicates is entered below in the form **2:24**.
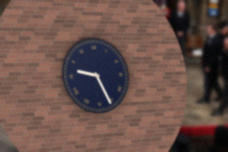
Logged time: **9:26**
